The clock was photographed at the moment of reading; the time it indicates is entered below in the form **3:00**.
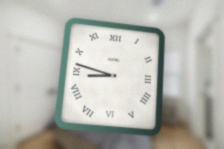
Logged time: **8:47**
